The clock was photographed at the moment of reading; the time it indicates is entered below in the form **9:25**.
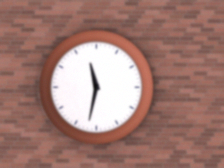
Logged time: **11:32**
